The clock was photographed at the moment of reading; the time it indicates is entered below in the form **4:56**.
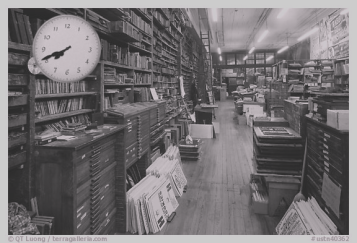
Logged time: **7:41**
